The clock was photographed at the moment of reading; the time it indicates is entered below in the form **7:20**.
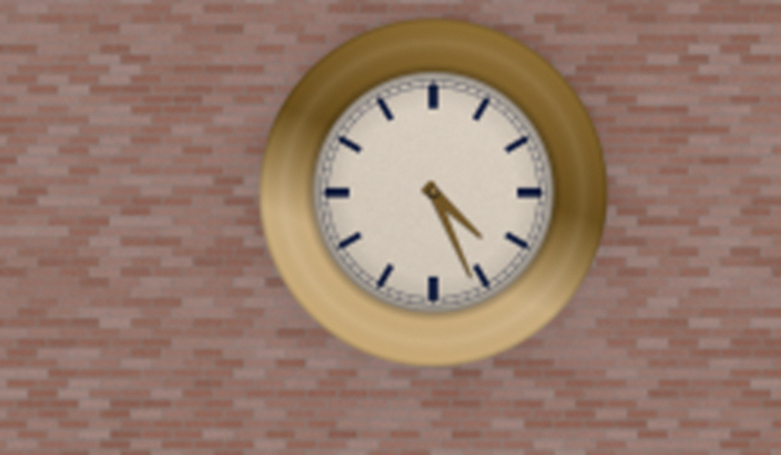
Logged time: **4:26**
